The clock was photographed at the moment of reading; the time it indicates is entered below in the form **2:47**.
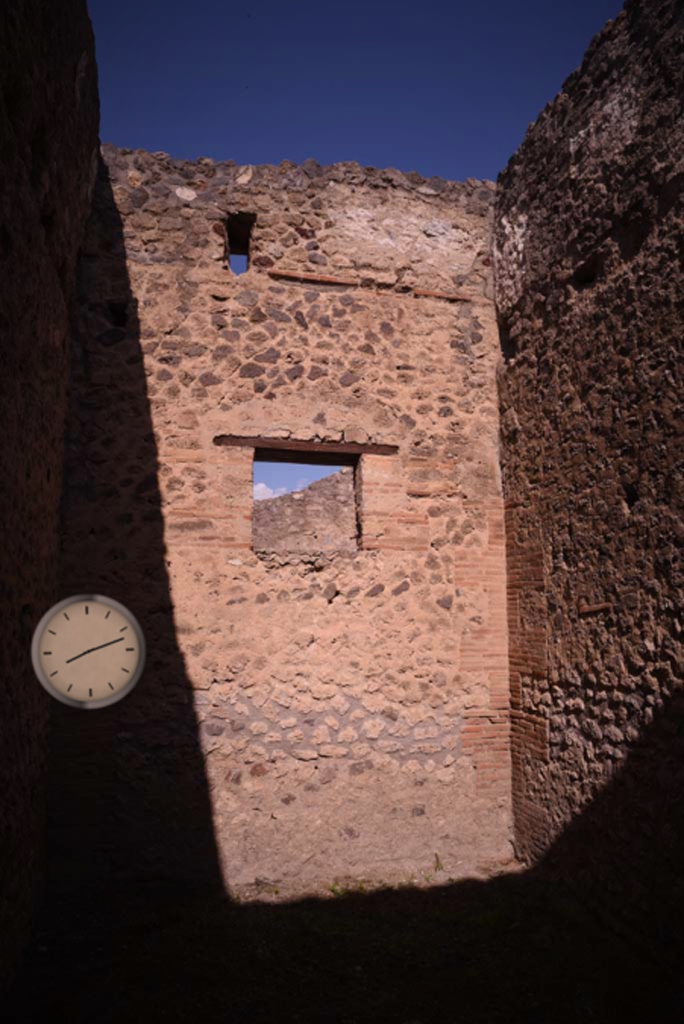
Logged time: **8:12**
